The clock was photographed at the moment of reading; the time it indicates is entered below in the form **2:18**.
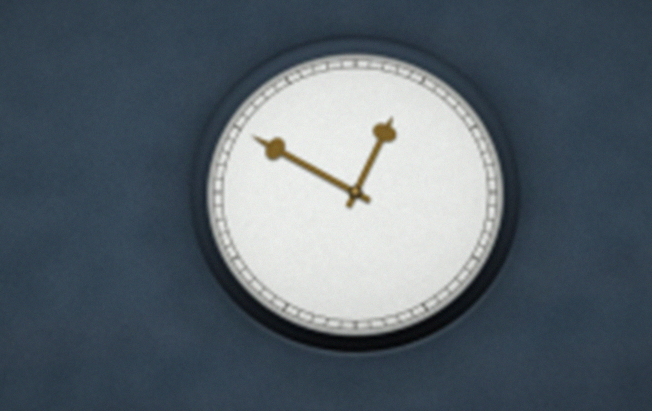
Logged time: **12:50**
